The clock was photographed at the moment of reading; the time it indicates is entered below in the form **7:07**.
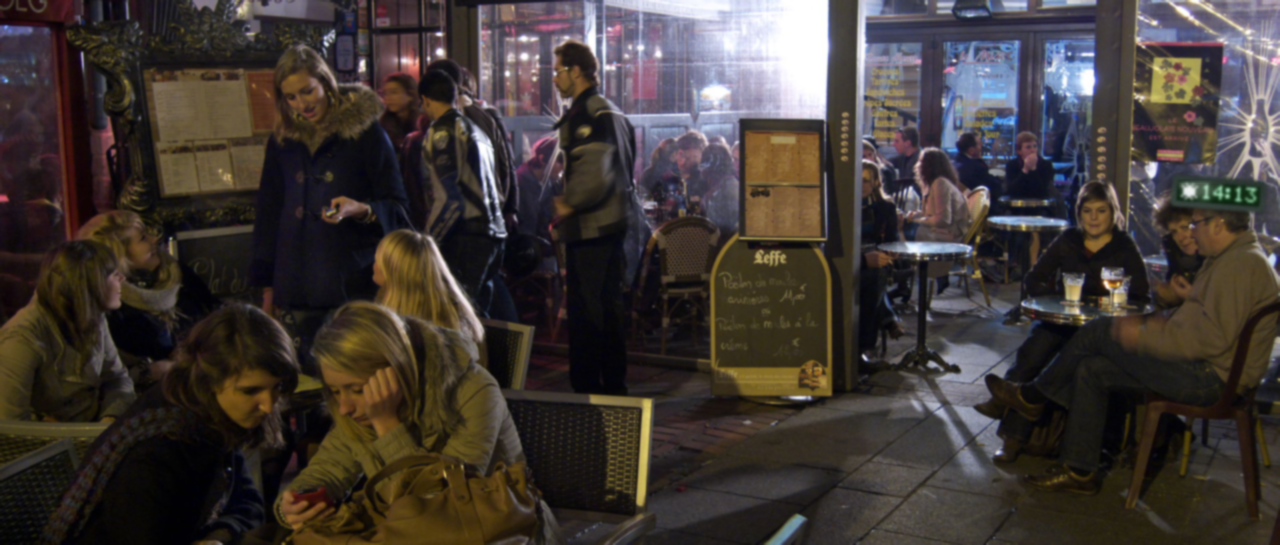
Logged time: **14:13**
